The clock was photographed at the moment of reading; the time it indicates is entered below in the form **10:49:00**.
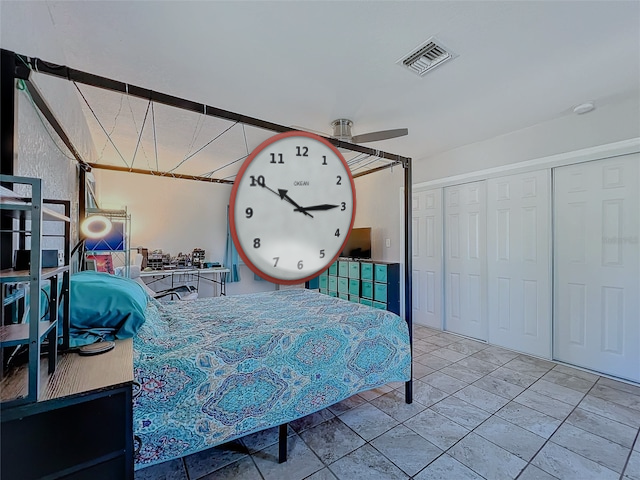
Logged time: **10:14:50**
